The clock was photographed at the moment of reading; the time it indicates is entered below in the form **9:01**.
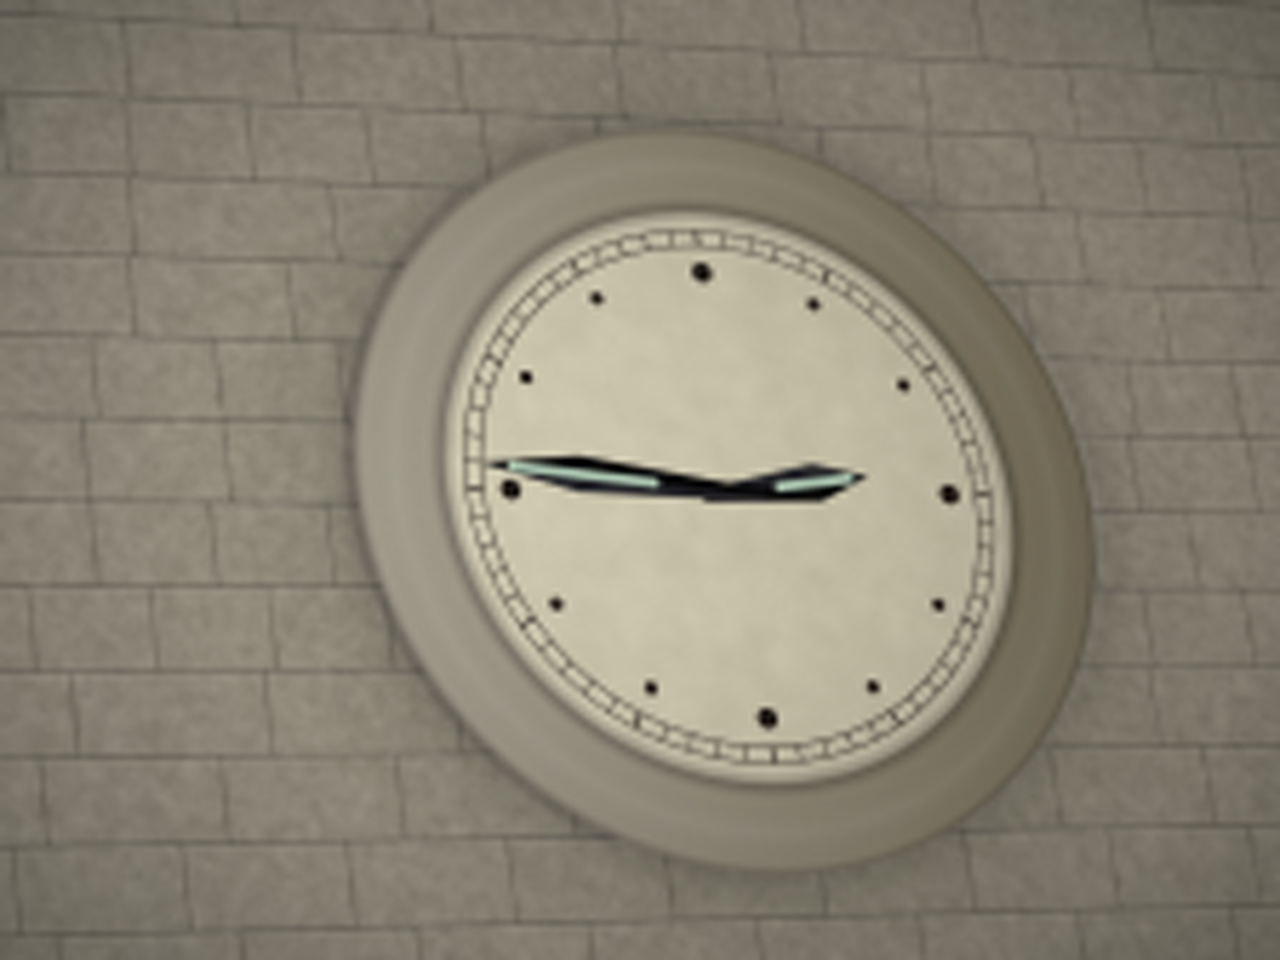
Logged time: **2:46**
